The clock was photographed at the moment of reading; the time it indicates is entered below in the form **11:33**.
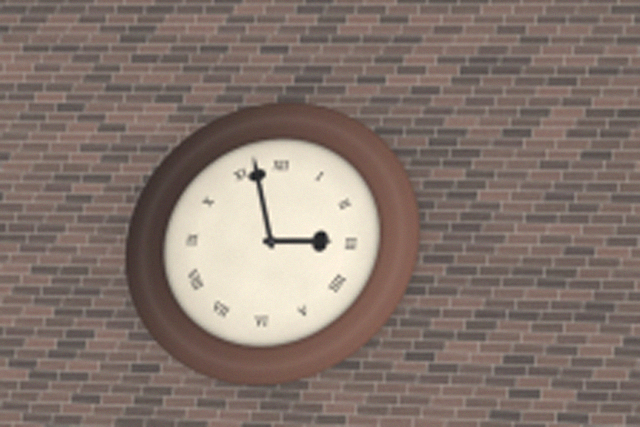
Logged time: **2:57**
